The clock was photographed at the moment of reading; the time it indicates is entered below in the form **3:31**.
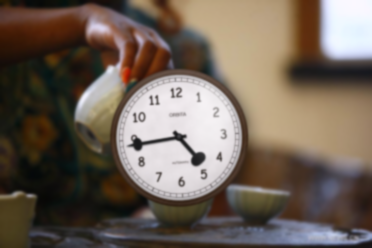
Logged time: **4:44**
